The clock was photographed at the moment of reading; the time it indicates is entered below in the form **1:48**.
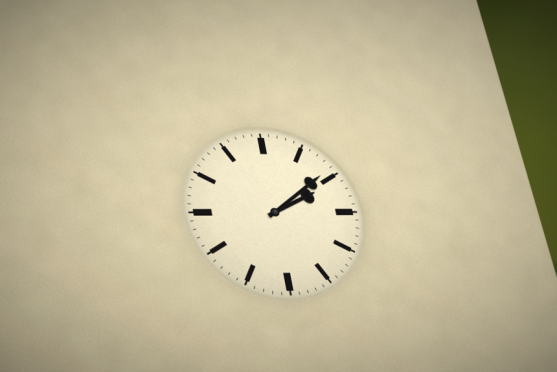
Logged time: **2:09**
